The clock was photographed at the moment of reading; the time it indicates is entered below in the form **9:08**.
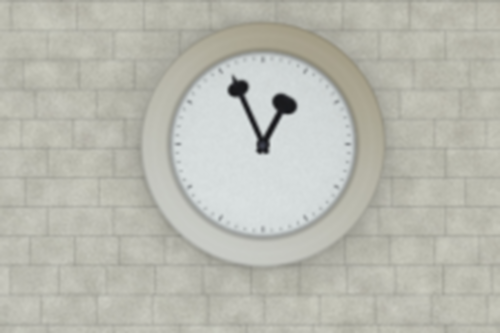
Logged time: **12:56**
